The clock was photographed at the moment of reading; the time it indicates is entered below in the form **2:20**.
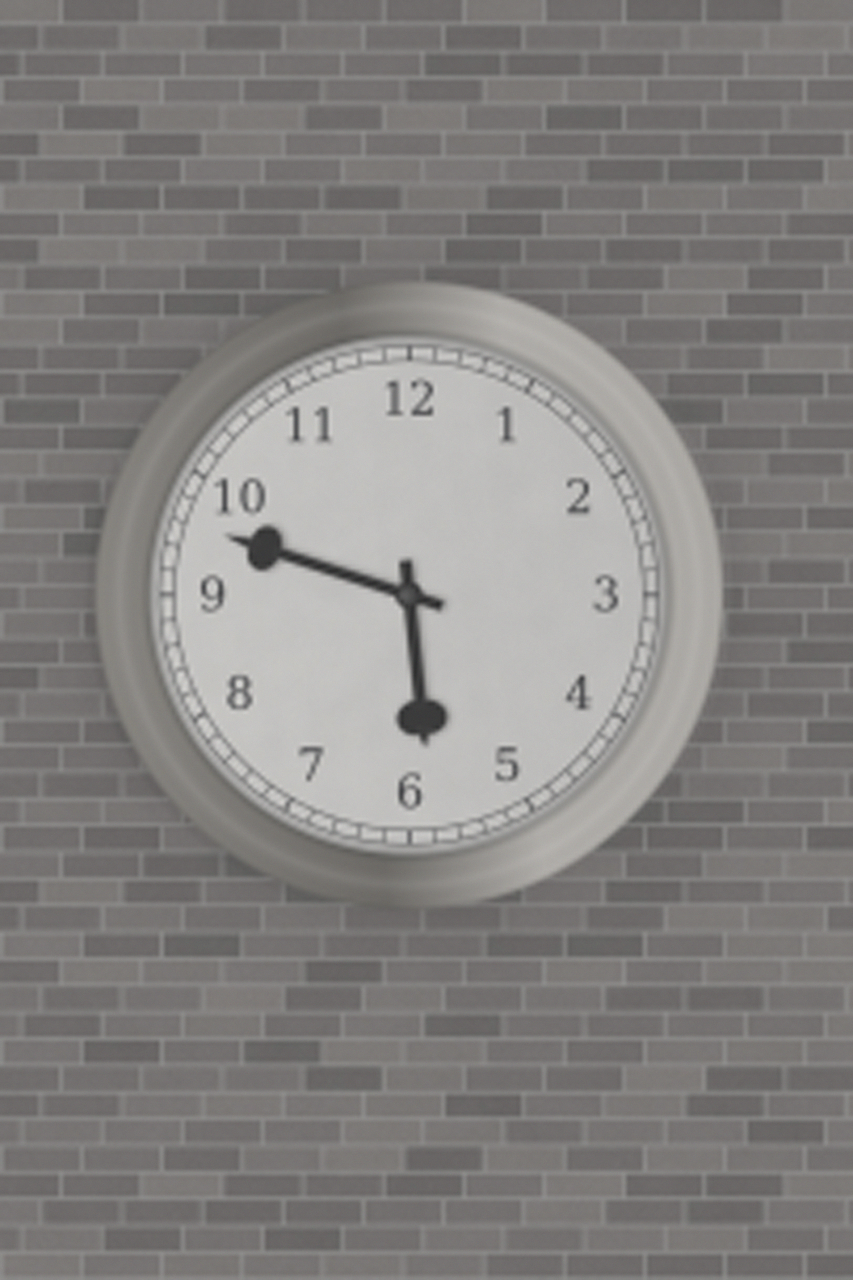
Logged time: **5:48**
